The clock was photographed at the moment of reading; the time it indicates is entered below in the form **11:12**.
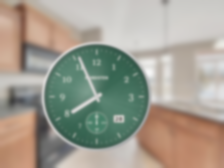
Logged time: **7:56**
